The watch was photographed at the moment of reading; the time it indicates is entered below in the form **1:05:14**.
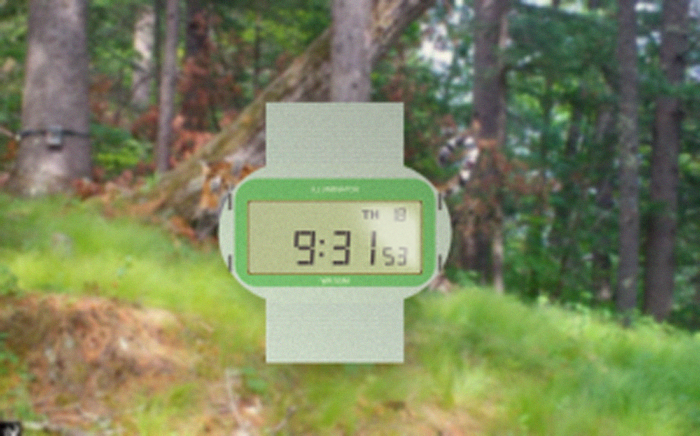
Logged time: **9:31:53**
